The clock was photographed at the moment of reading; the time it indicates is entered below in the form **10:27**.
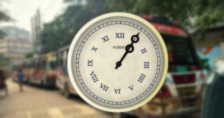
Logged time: **1:05**
